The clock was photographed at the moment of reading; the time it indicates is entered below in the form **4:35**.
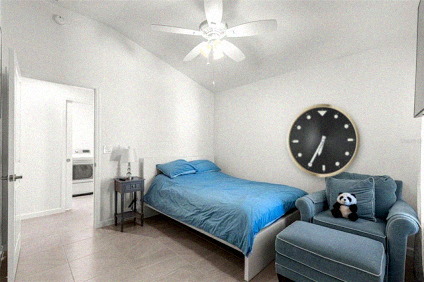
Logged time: **6:35**
